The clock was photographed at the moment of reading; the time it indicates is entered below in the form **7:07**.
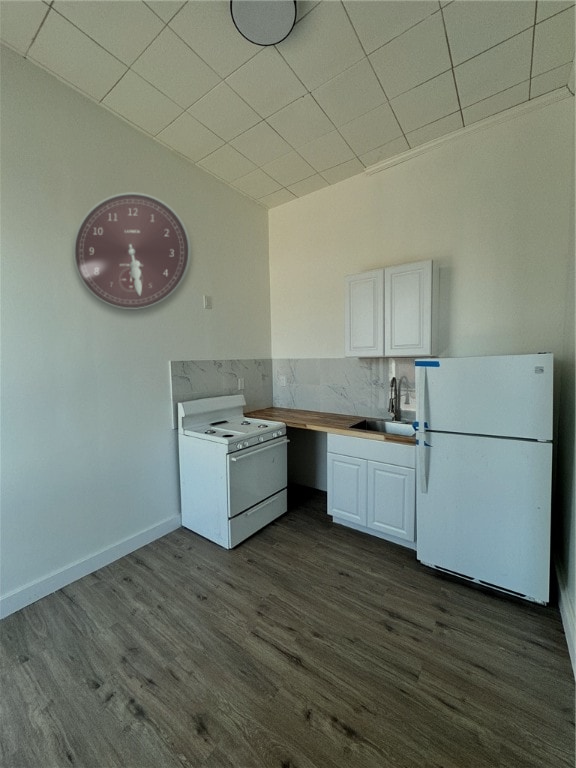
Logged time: **5:28**
